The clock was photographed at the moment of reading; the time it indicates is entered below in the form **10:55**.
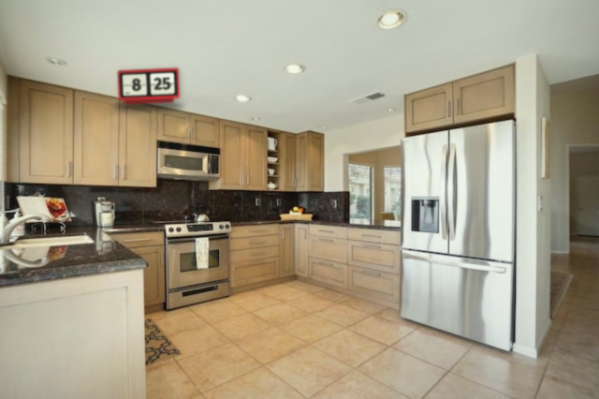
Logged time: **8:25**
